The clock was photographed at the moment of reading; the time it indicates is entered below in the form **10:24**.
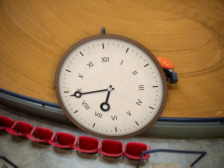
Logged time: **6:44**
